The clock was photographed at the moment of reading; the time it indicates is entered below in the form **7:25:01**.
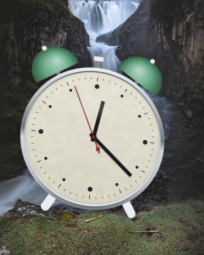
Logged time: **12:21:56**
